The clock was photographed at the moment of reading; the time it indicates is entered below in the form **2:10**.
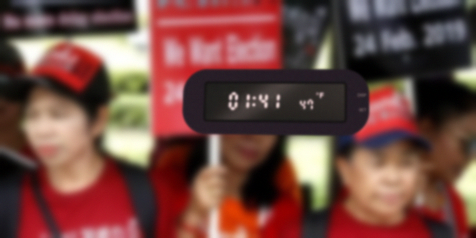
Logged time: **1:41**
